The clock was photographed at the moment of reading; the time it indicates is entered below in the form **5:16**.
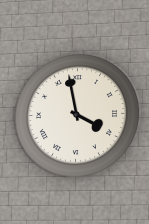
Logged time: **3:58**
